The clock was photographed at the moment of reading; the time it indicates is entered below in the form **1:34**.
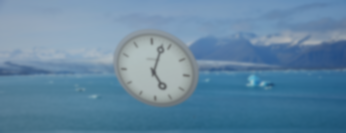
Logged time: **5:03**
